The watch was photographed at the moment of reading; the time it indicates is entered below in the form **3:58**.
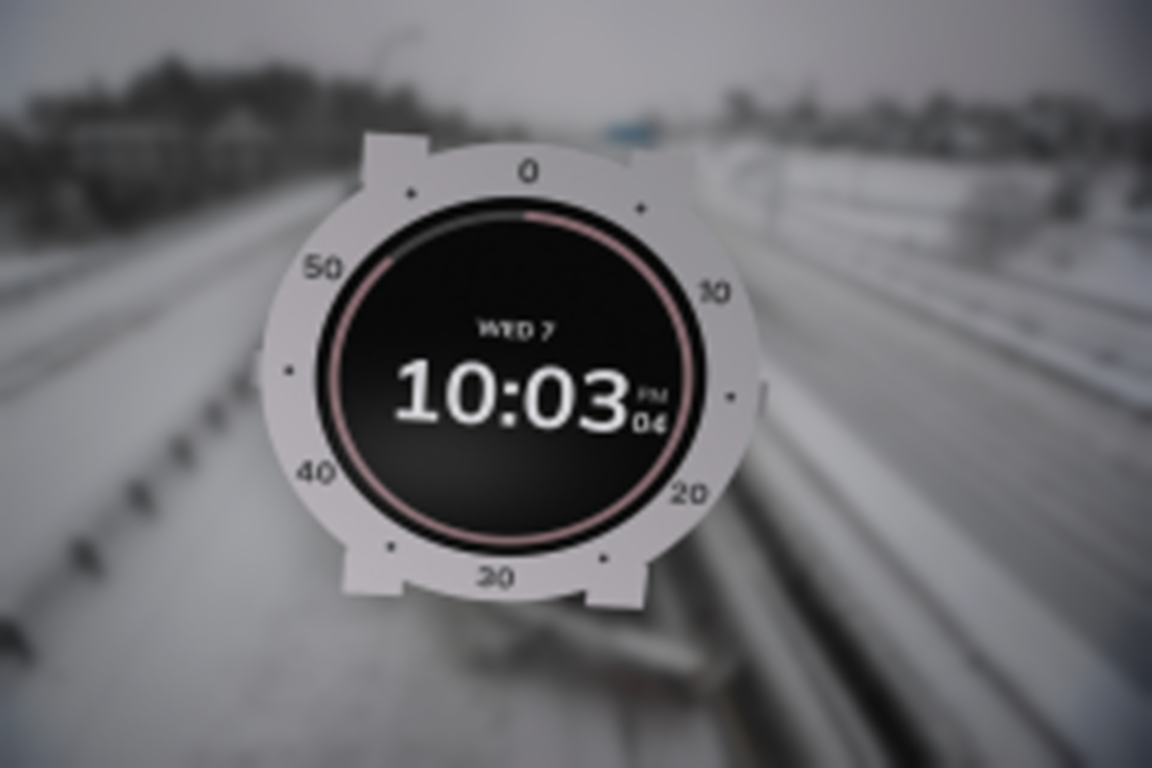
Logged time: **10:03**
